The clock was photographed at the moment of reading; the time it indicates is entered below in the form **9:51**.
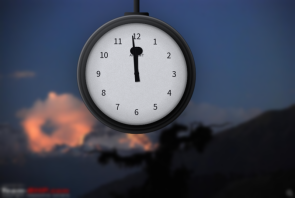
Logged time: **11:59**
